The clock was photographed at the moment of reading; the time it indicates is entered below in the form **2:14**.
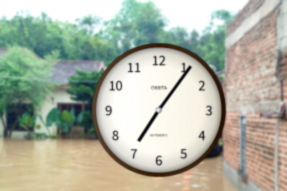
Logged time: **7:06**
